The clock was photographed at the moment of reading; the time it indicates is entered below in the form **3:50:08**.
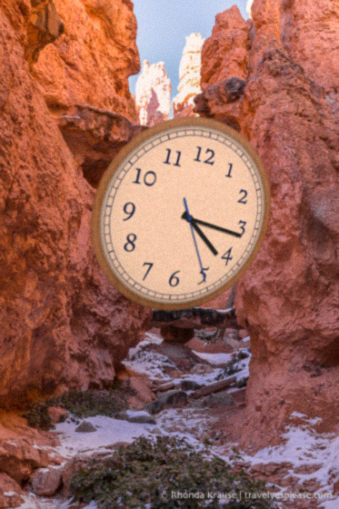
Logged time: **4:16:25**
